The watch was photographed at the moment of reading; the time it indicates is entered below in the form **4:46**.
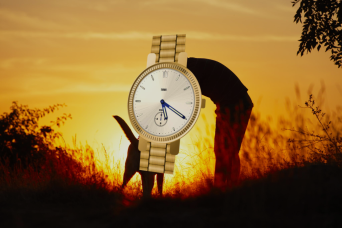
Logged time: **5:20**
